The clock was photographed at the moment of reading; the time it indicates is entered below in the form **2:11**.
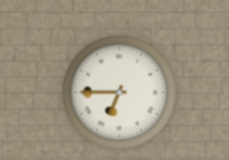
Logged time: **6:45**
